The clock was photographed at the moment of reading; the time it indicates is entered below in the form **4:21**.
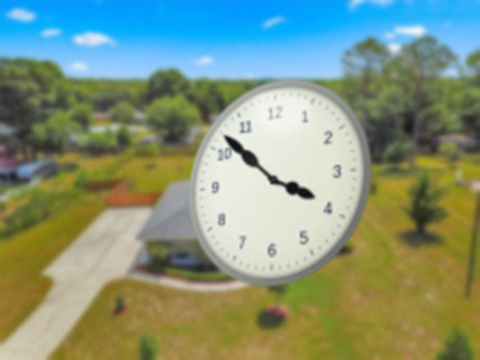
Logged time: **3:52**
